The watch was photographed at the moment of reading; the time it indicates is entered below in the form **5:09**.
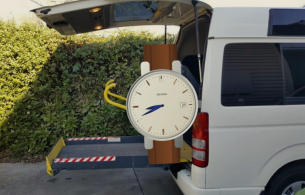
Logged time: **8:41**
